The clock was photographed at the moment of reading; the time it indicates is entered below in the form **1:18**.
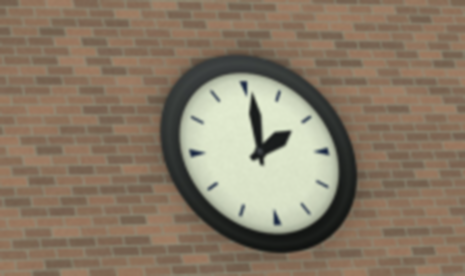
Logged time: **2:01**
